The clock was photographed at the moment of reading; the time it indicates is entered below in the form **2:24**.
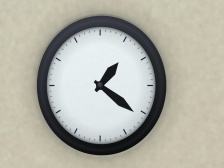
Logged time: **1:21**
